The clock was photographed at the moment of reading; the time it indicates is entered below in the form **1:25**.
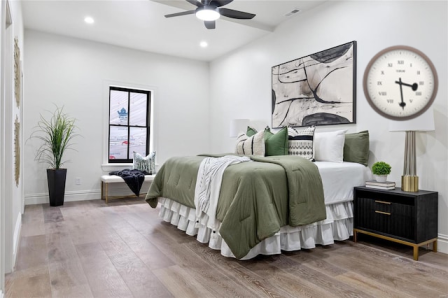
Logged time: **3:29**
